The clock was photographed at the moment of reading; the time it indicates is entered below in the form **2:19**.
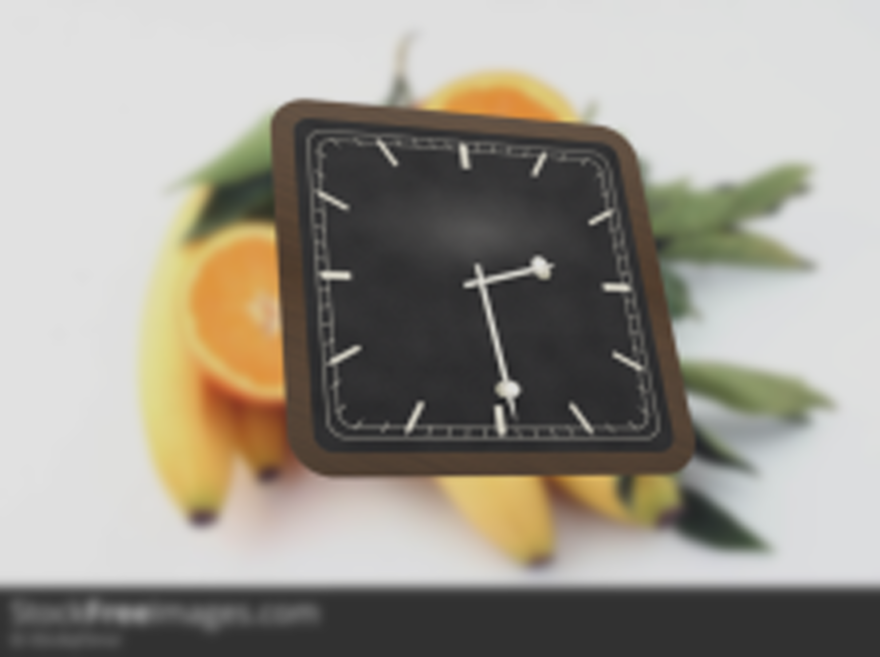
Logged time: **2:29**
